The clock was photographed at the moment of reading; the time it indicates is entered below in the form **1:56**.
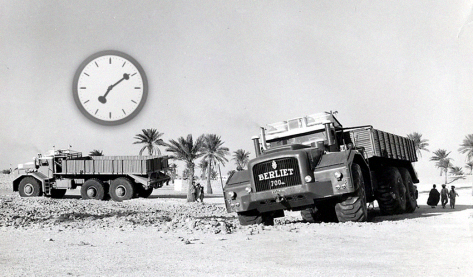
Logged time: **7:09**
